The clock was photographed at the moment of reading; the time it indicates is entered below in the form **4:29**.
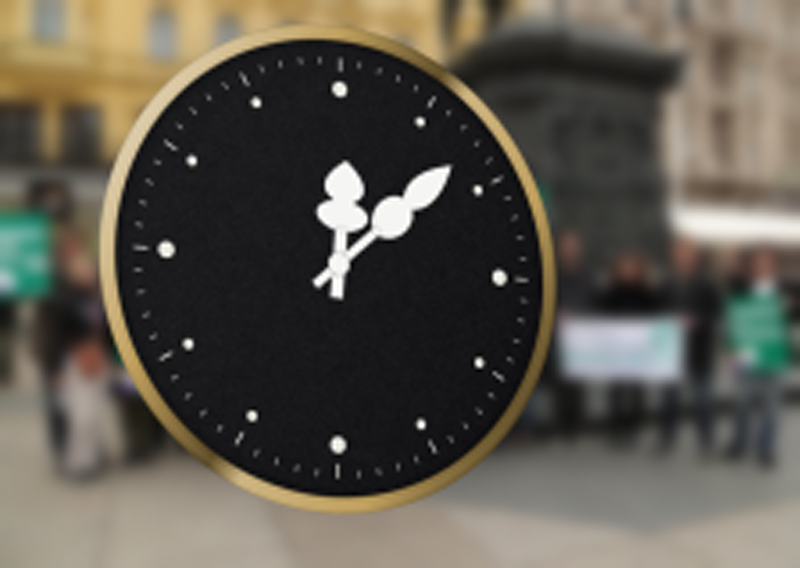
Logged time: **12:08**
